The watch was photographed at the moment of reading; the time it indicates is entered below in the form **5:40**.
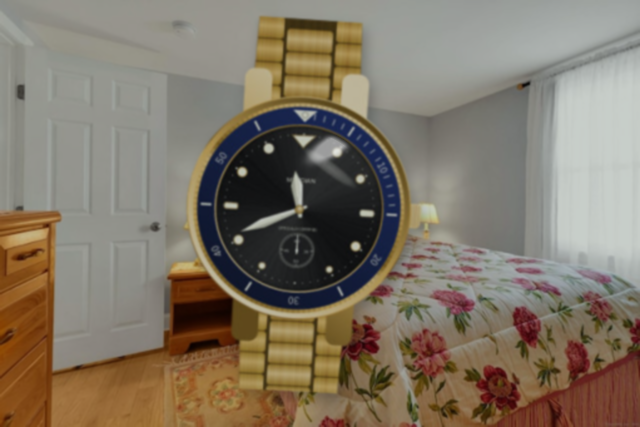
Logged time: **11:41**
